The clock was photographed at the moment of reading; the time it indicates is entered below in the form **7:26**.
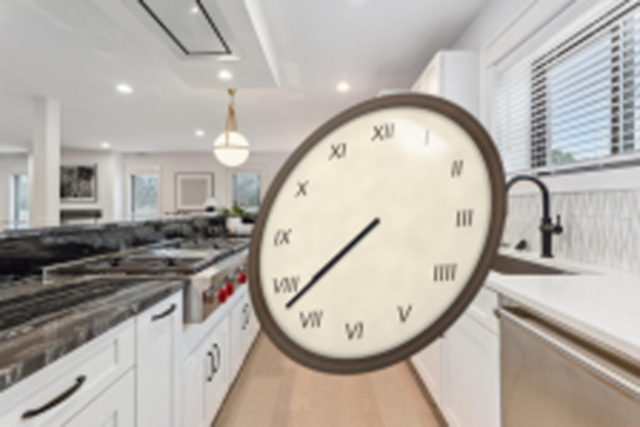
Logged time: **7:38**
